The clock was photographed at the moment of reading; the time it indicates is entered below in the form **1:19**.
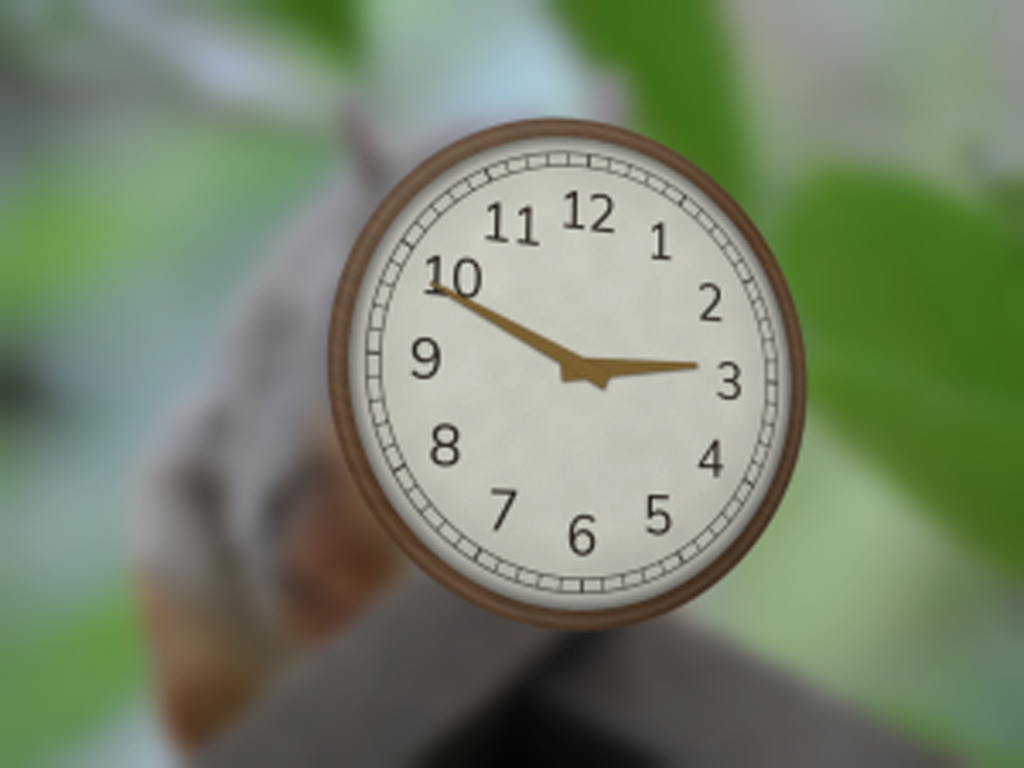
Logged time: **2:49**
